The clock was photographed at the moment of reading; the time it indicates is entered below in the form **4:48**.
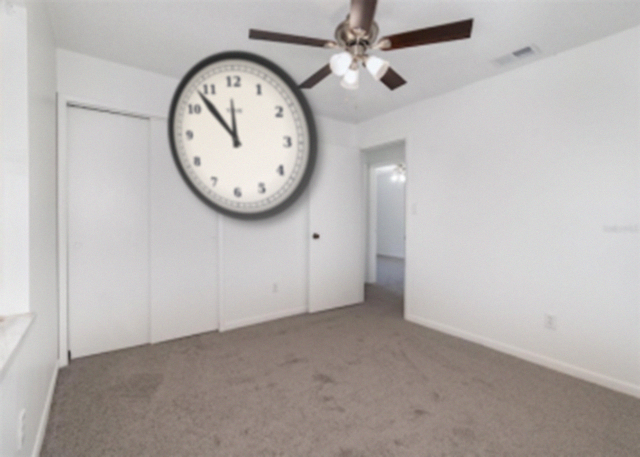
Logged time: **11:53**
